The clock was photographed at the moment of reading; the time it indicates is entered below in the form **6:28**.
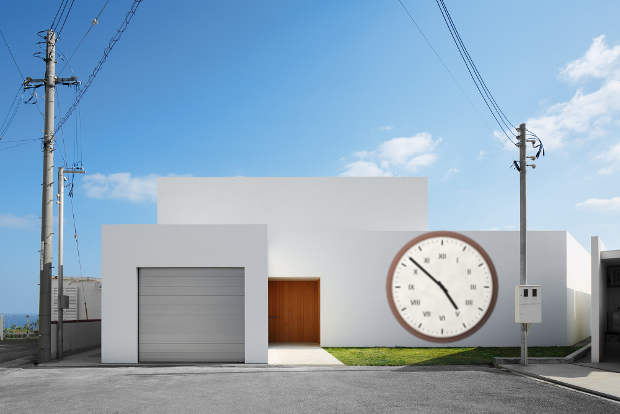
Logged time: **4:52**
